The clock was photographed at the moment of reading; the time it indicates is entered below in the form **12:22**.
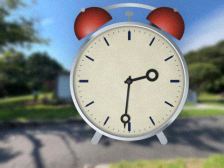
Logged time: **2:31**
